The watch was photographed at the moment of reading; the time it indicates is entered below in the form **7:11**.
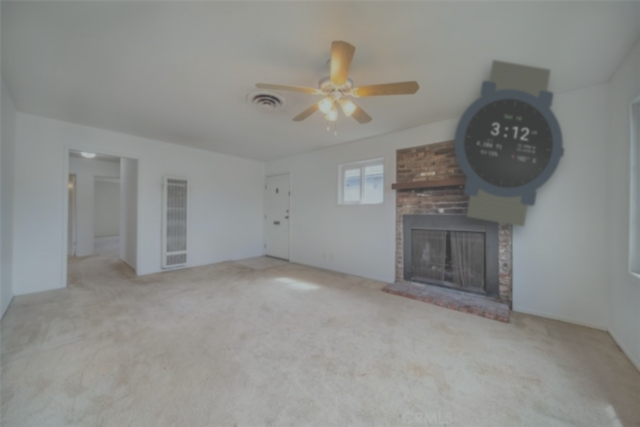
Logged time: **3:12**
